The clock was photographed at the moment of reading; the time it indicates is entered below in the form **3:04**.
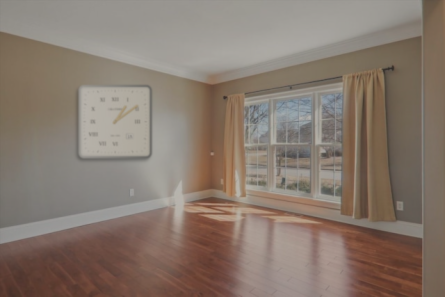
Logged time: **1:09**
